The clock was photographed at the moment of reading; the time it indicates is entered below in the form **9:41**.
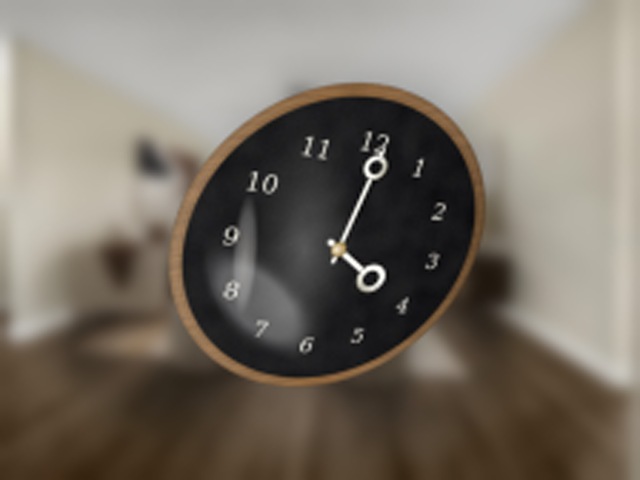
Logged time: **4:01**
